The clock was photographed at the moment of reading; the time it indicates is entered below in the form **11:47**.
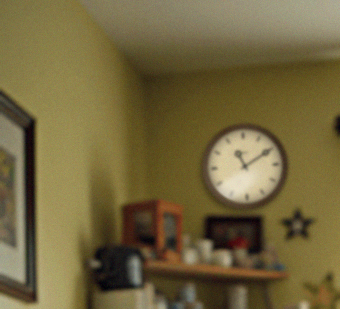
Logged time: **11:10**
